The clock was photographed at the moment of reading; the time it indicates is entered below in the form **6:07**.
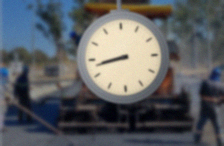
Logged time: **8:43**
